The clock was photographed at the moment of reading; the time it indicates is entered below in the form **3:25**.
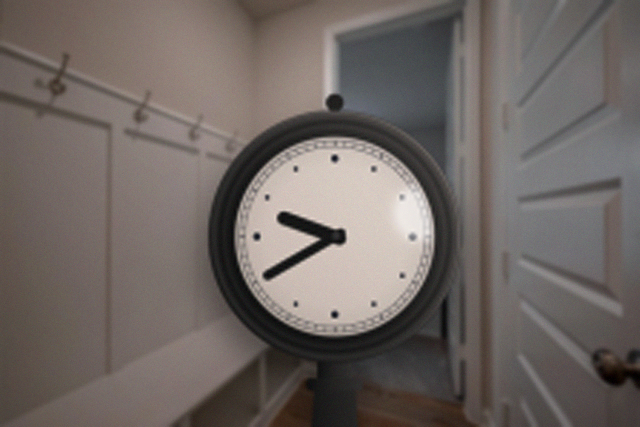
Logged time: **9:40**
